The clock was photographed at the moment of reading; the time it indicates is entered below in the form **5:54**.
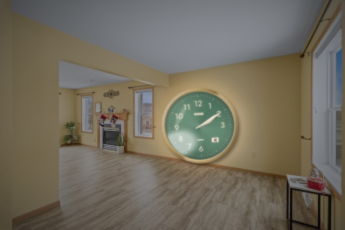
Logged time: **2:10**
